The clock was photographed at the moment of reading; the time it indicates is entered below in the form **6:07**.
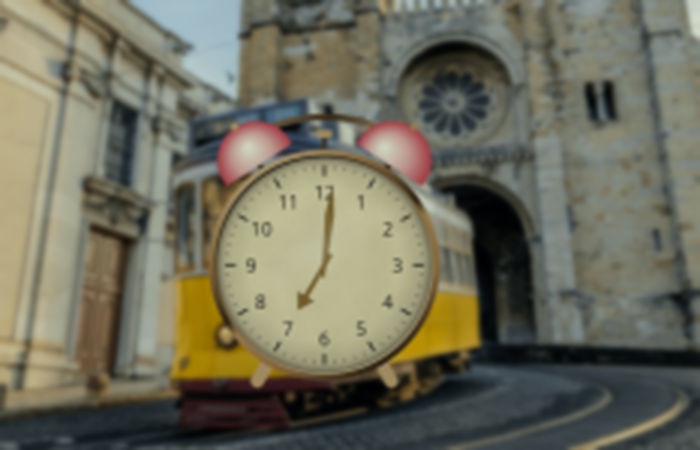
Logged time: **7:01**
